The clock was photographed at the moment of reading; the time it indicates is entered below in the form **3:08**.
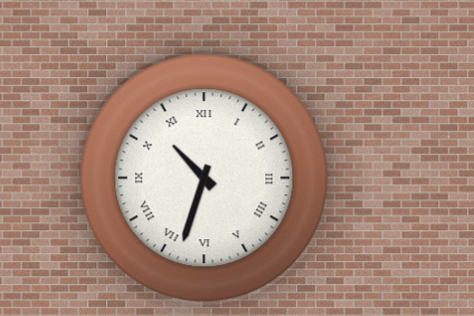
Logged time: **10:33**
